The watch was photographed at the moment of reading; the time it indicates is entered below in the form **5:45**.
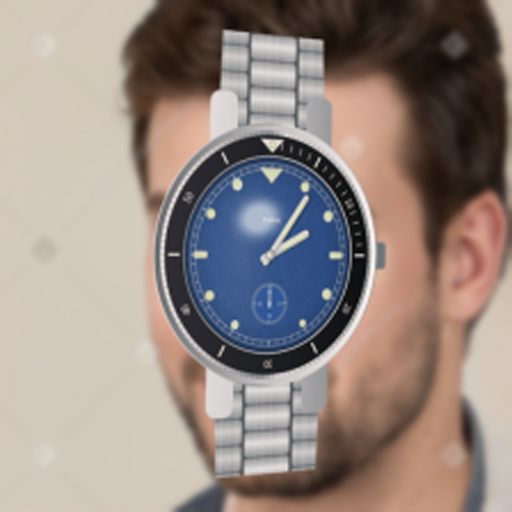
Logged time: **2:06**
